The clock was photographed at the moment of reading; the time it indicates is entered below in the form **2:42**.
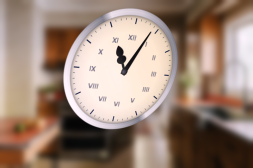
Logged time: **11:04**
